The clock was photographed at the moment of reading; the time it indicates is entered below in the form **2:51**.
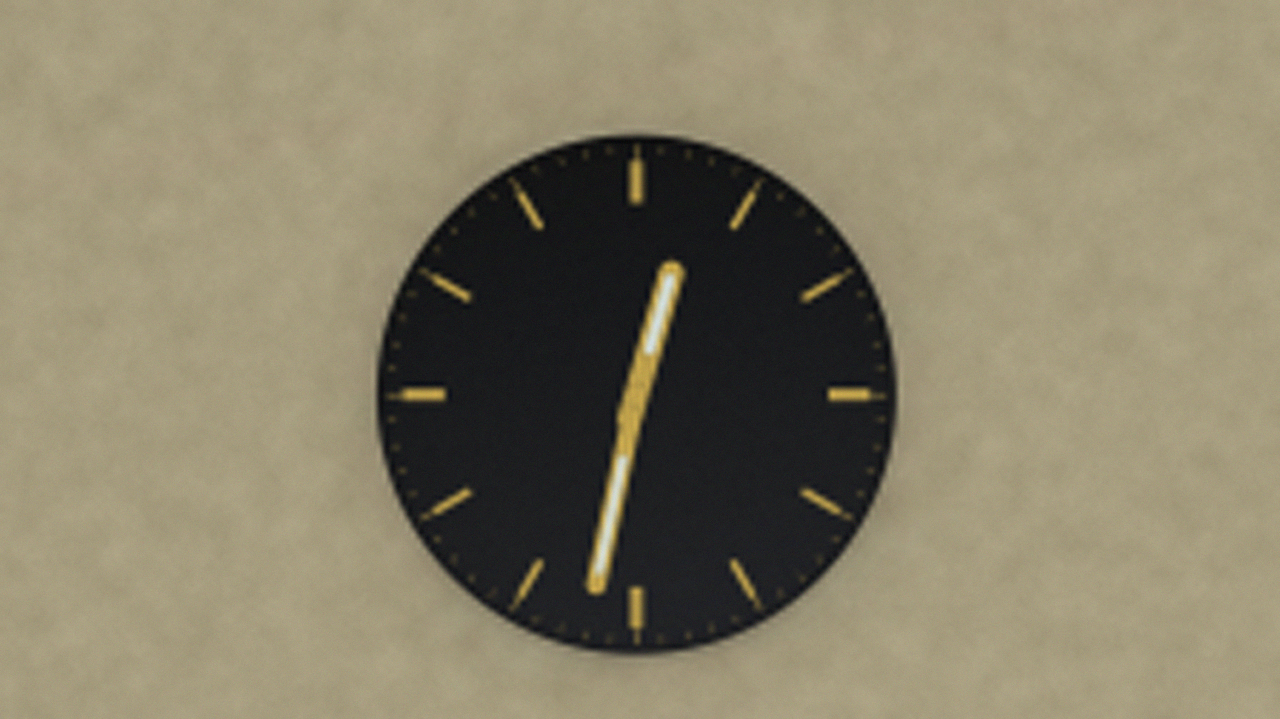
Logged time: **12:32**
